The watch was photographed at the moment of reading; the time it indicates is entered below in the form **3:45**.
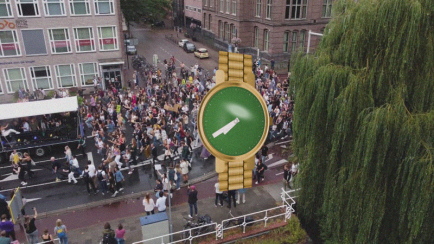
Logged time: **7:40**
